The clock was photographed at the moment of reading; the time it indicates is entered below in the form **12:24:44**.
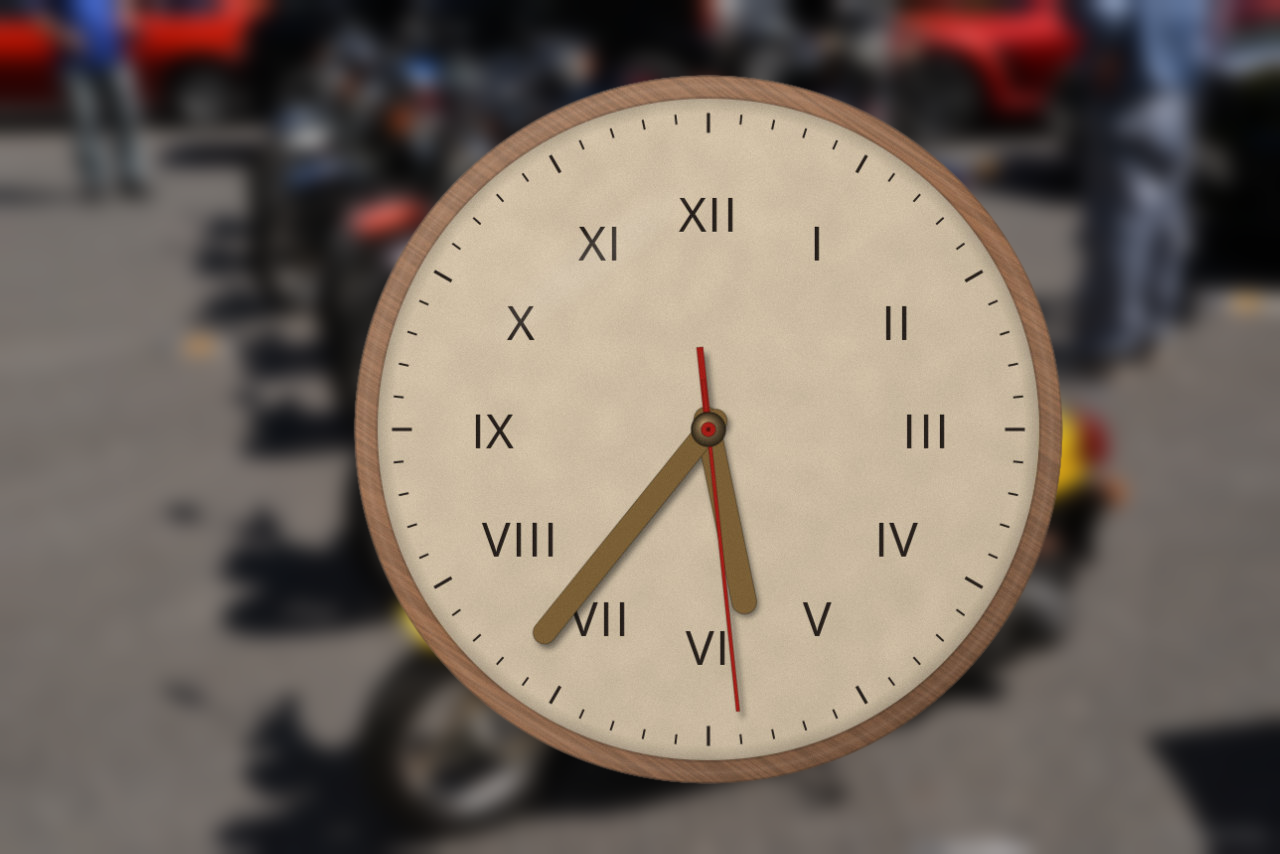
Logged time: **5:36:29**
